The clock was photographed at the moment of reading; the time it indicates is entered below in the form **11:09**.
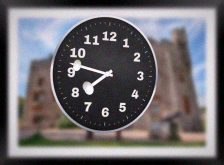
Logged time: **7:47**
